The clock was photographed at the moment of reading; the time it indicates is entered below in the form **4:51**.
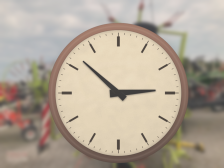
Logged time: **2:52**
